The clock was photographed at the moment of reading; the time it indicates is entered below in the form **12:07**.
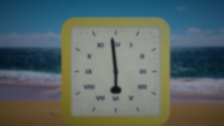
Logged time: **5:59**
